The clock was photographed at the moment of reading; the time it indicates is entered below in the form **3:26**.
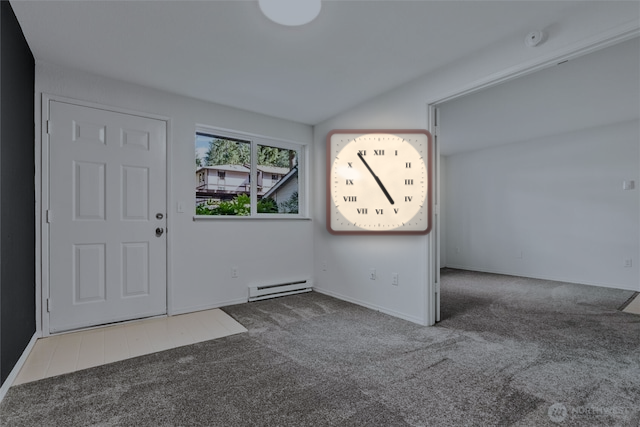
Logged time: **4:54**
